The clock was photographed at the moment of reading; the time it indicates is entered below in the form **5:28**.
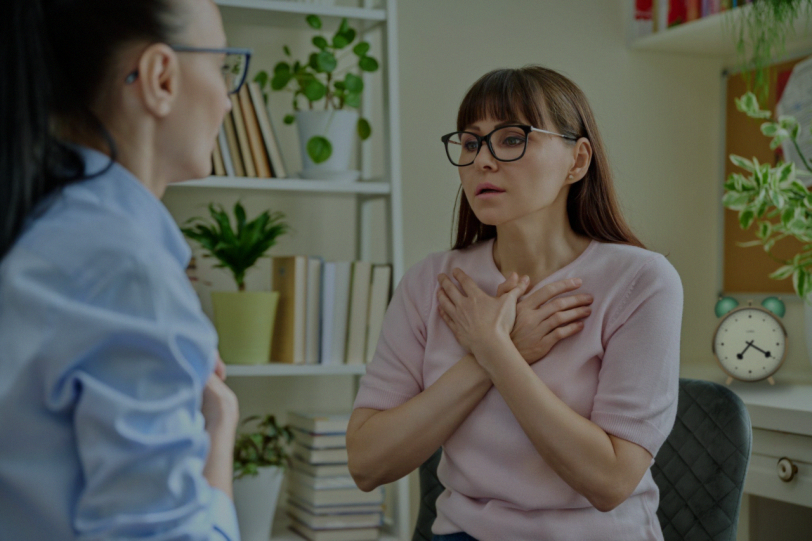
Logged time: **7:20**
